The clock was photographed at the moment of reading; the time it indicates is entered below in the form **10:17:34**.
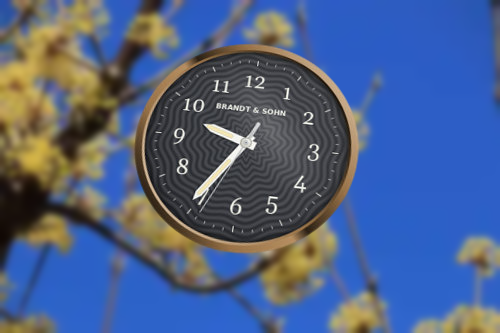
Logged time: **9:35:34**
